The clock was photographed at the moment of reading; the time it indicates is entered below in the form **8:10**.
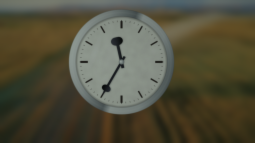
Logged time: **11:35**
